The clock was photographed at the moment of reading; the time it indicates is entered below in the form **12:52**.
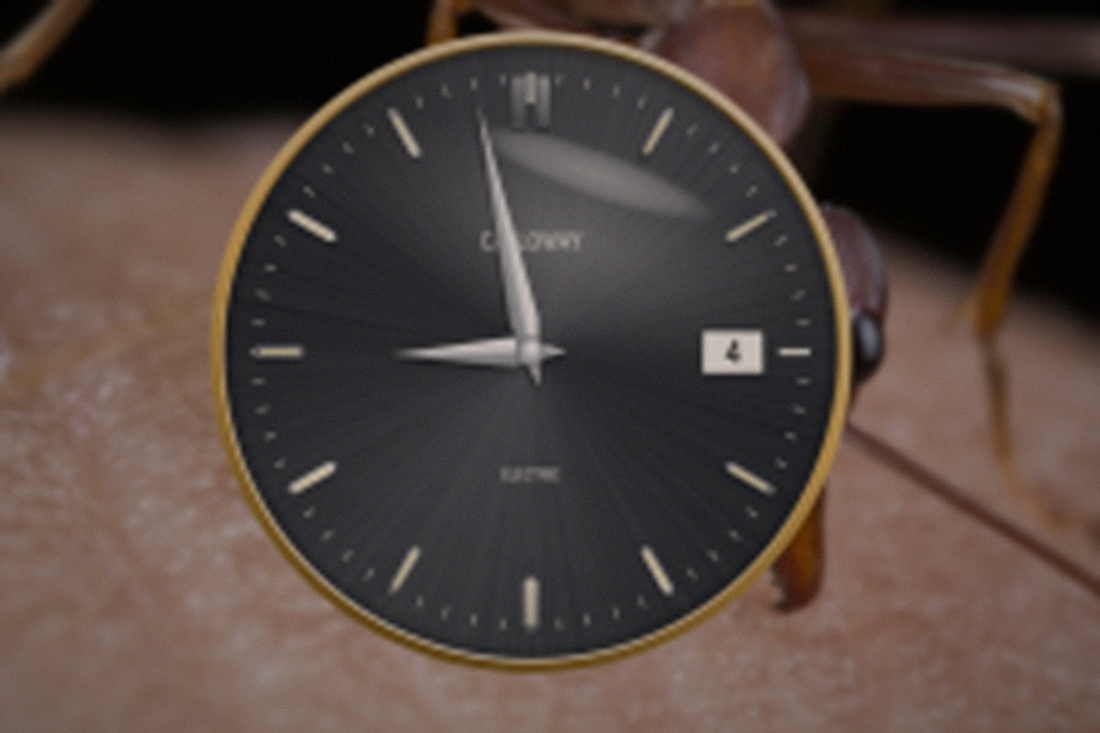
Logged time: **8:58**
